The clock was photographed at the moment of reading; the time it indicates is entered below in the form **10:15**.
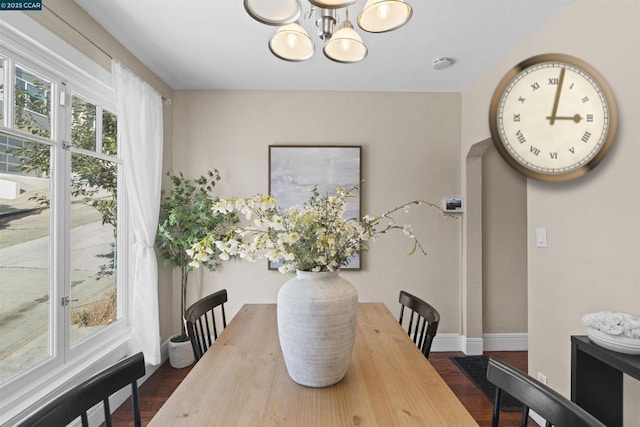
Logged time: **3:02**
